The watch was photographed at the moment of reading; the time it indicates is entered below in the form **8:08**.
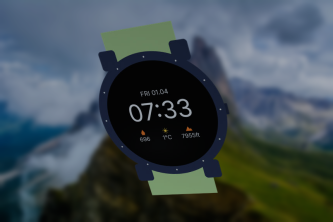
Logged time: **7:33**
